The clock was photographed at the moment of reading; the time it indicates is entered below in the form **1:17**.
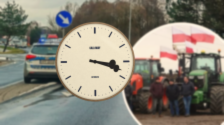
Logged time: **3:18**
